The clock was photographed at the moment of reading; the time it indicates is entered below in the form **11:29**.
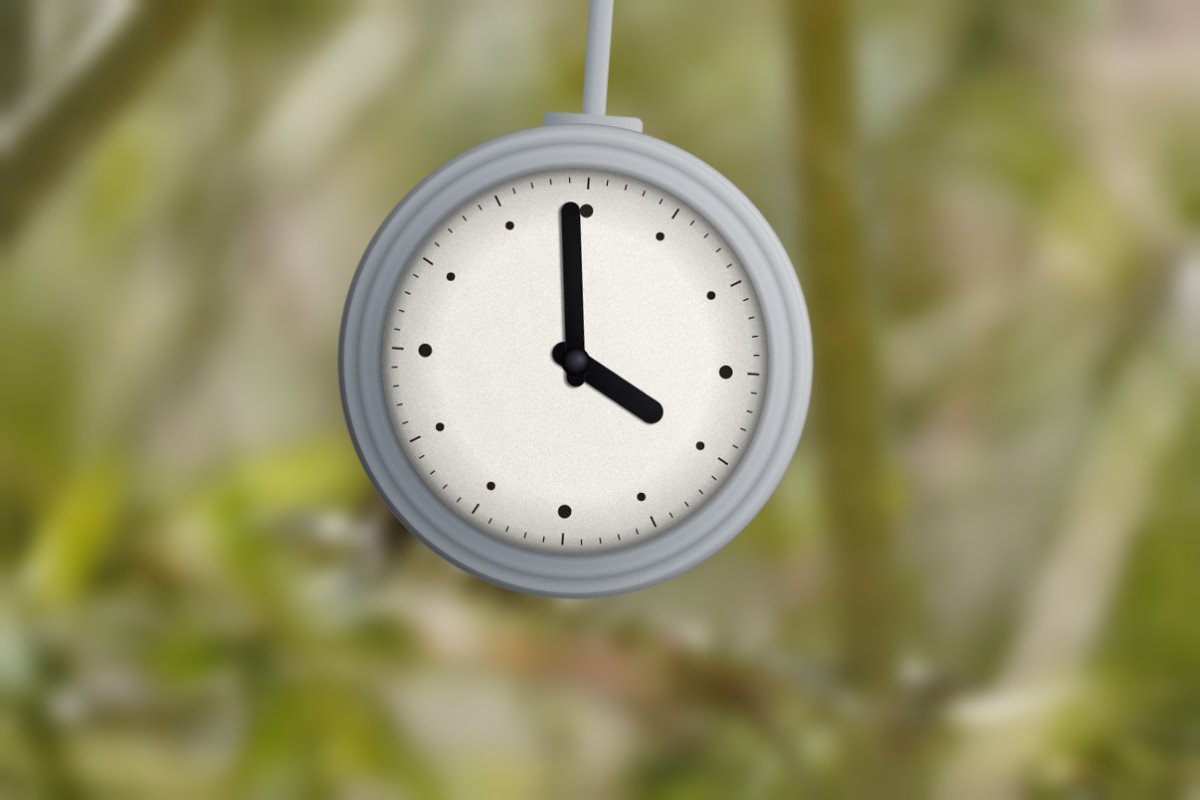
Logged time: **3:59**
